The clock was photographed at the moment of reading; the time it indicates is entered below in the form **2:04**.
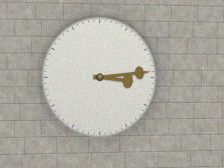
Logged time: **3:14**
